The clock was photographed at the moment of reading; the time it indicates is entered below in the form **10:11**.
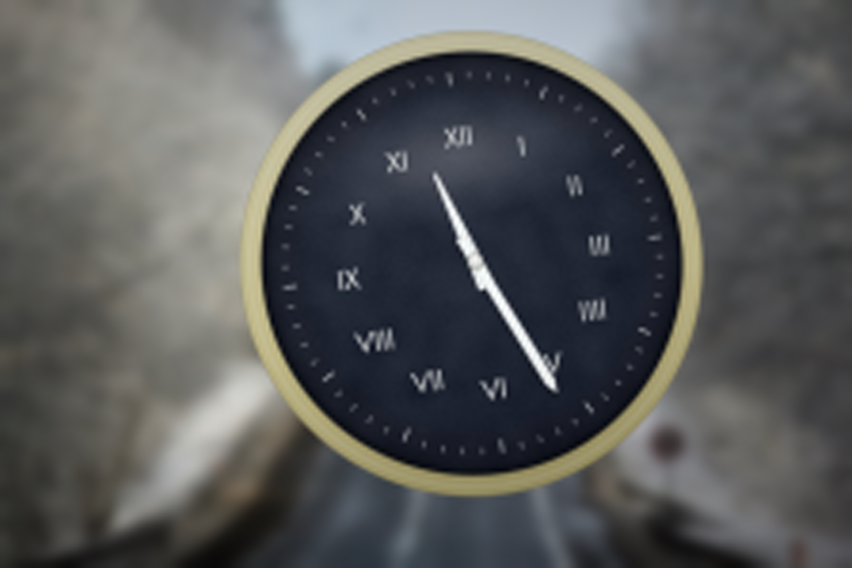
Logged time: **11:26**
